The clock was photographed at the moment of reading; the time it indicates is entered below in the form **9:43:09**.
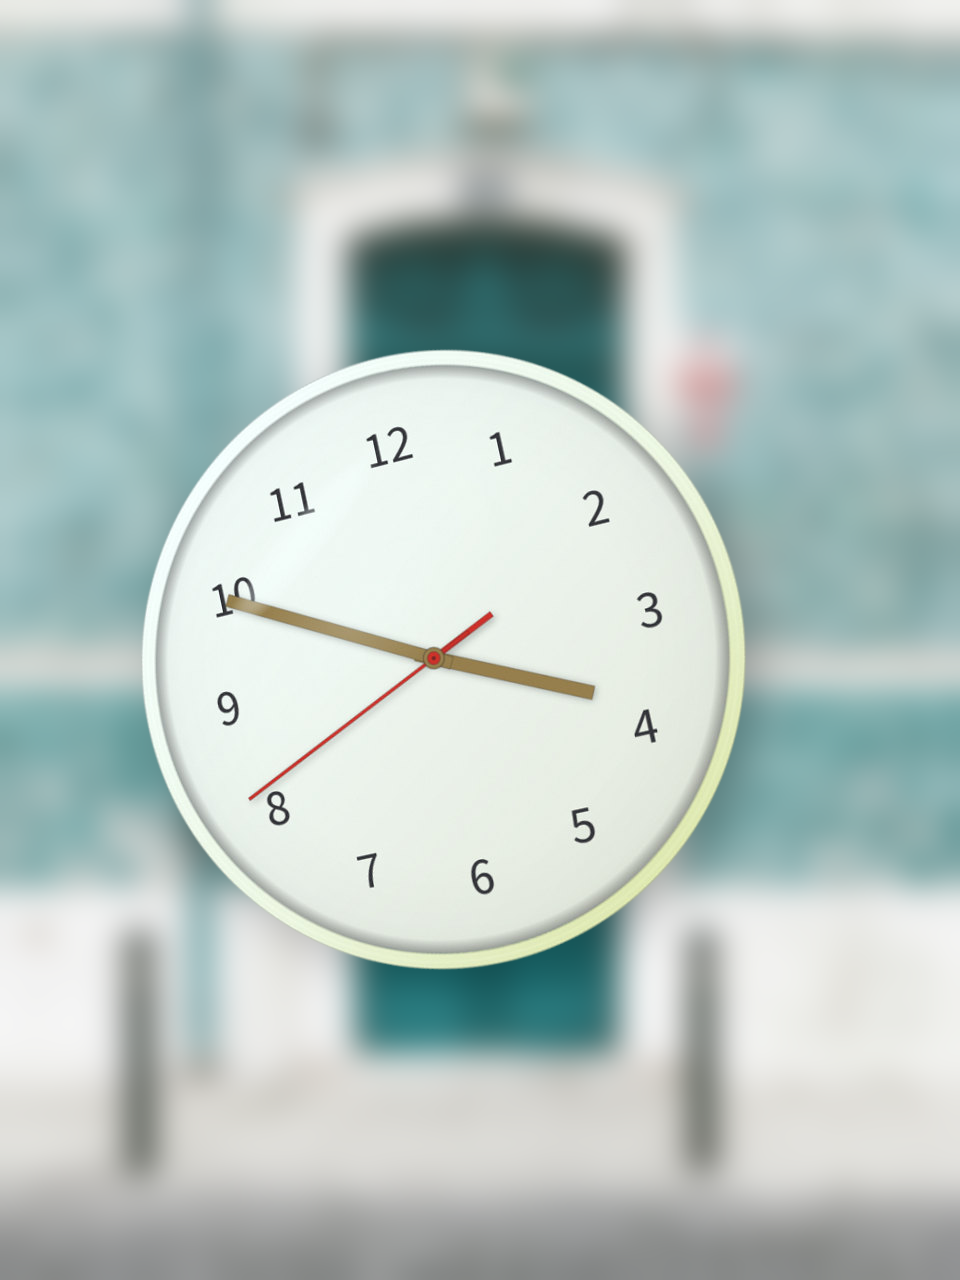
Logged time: **3:49:41**
